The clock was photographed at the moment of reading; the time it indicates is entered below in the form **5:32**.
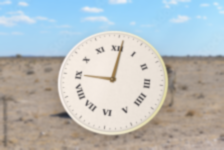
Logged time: **9:01**
